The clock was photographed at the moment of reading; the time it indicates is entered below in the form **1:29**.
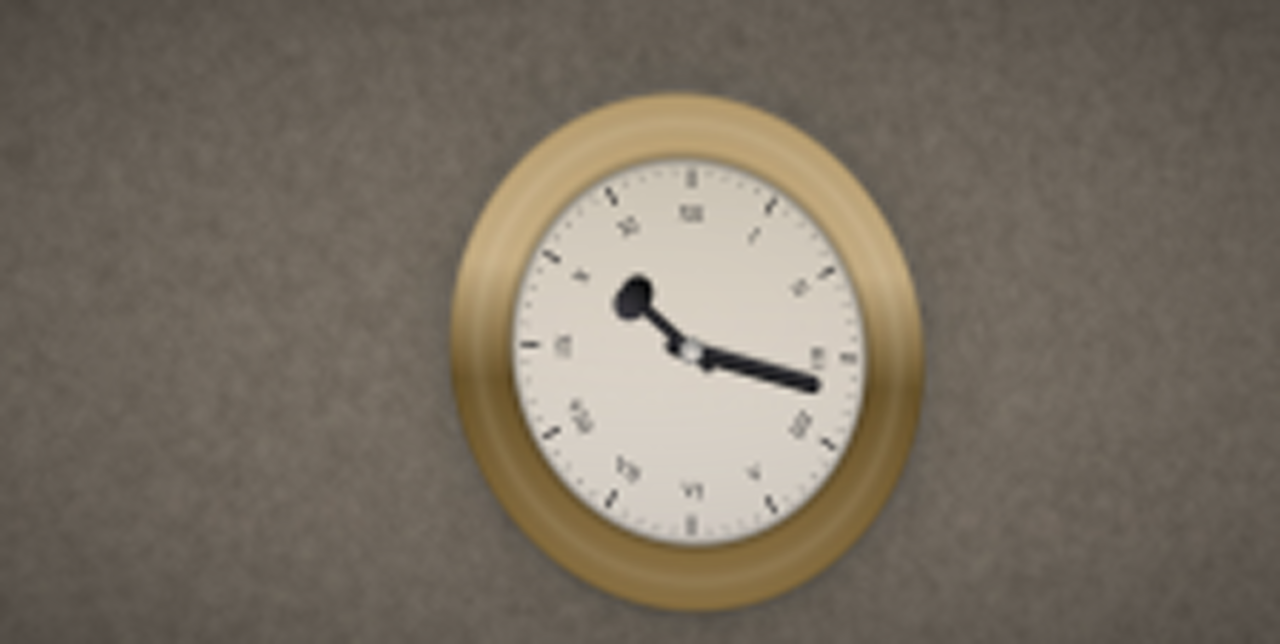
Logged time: **10:17**
